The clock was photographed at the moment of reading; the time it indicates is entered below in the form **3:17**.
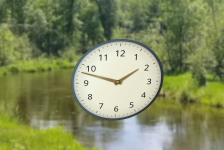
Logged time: **1:48**
